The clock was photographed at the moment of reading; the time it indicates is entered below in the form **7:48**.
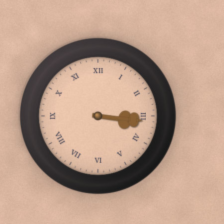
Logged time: **3:16**
